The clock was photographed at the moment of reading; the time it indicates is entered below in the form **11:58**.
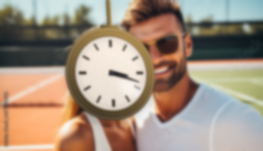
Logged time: **3:18**
